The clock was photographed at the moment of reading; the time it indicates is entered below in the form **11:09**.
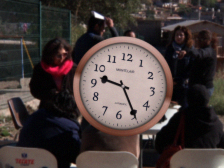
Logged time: **9:25**
